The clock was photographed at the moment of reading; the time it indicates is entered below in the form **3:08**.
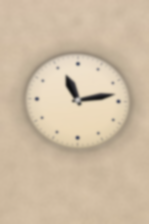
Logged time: **11:13**
